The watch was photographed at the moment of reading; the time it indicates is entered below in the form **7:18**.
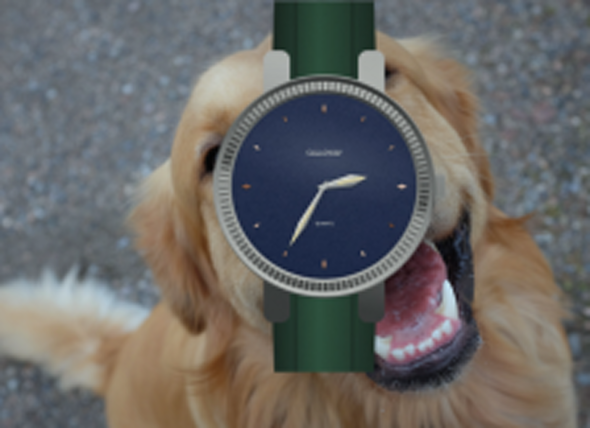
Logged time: **2:35**
